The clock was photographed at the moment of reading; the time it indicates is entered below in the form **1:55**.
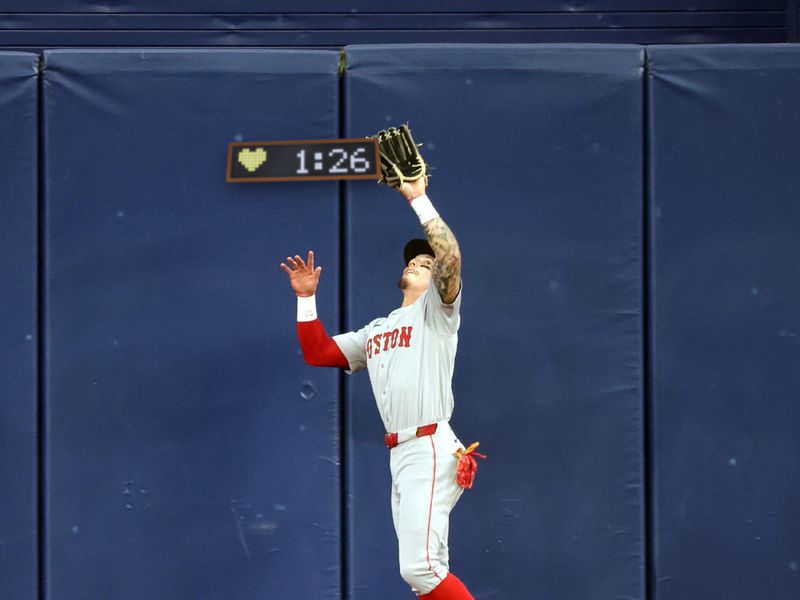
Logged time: **1:26**
